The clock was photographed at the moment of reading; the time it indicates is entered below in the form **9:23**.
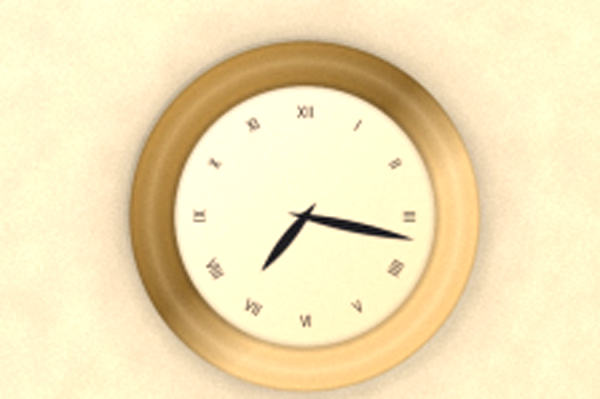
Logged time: **7:17**
